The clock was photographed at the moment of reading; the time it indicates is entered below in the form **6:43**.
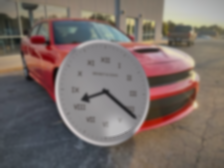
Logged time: **8:21**
